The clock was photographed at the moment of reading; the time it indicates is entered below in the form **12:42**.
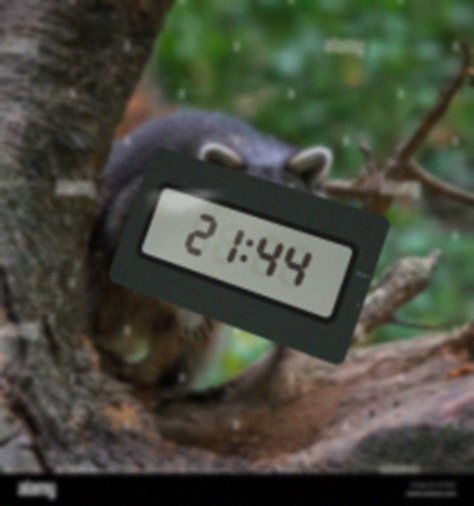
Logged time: **21:44**
